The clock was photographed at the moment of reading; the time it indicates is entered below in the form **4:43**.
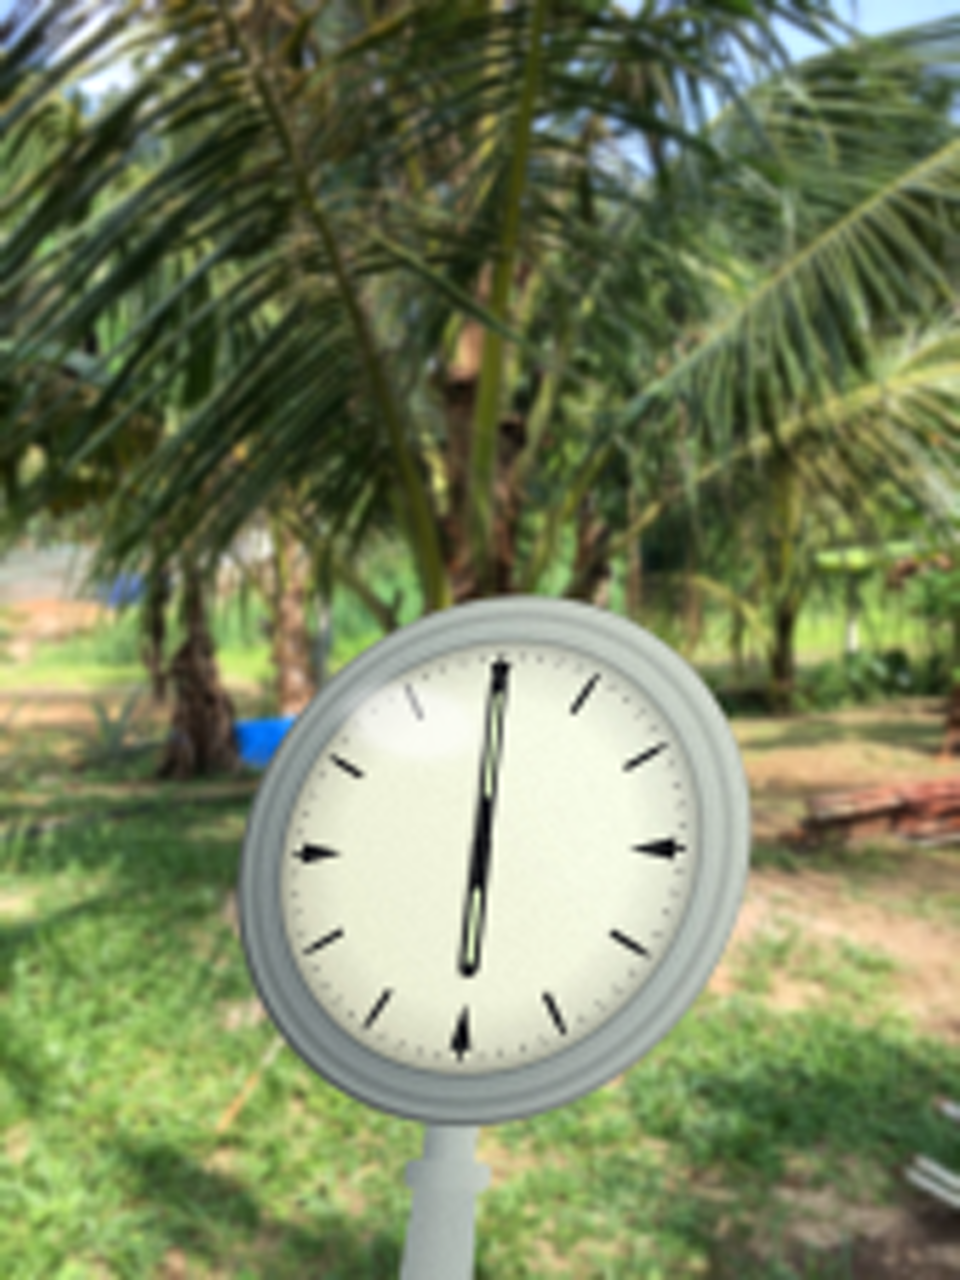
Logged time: **6:00**
